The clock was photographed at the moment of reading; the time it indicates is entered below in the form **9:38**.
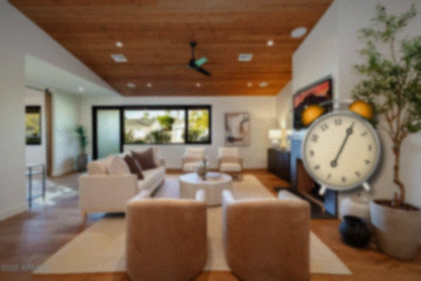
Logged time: **7:05**
